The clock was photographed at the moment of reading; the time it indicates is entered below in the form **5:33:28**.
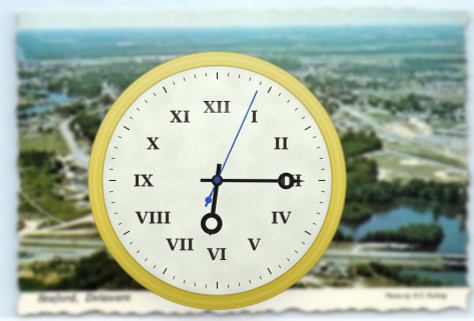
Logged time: **6:15:04**
